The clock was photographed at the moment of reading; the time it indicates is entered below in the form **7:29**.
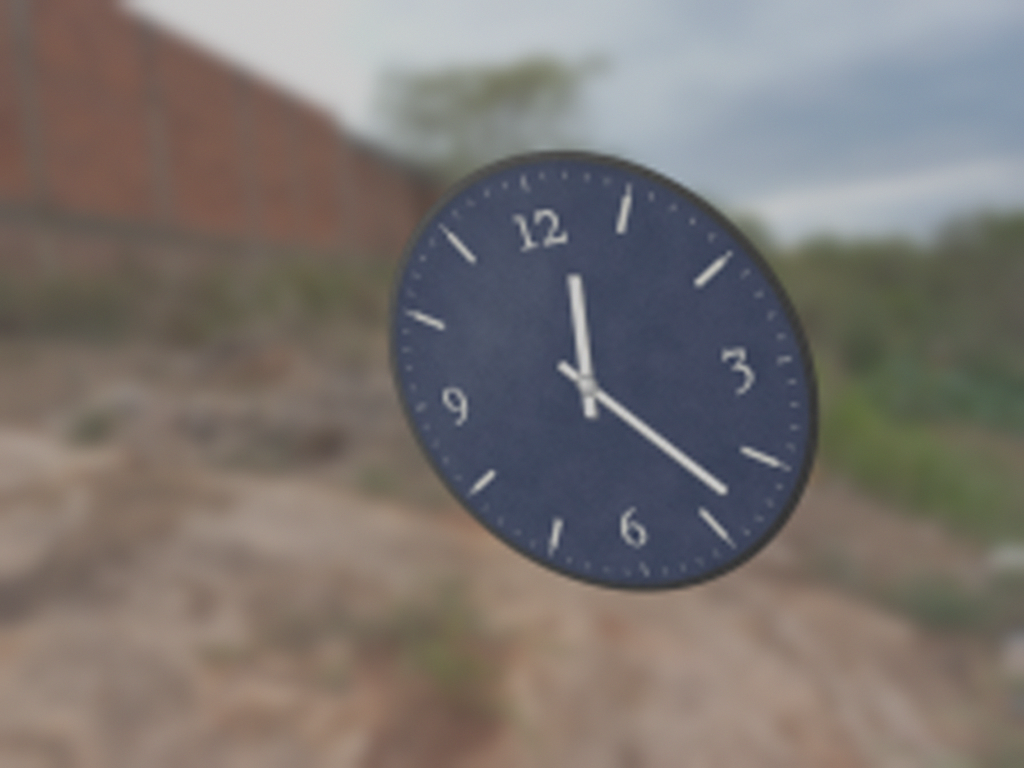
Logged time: **12:23**
